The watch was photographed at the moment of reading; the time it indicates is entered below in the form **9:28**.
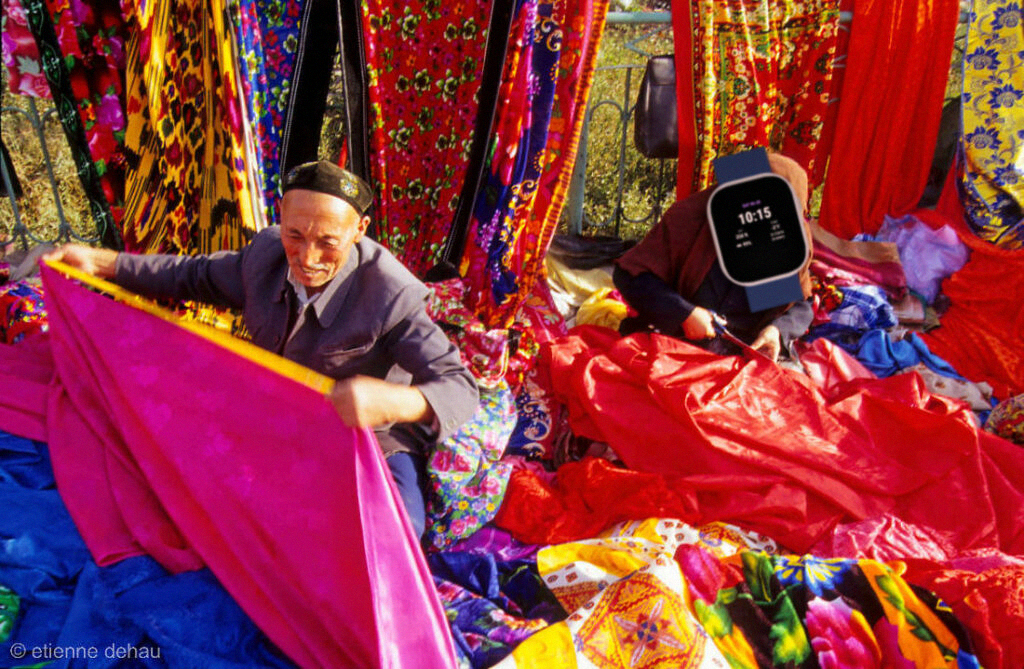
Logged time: **10:15**
